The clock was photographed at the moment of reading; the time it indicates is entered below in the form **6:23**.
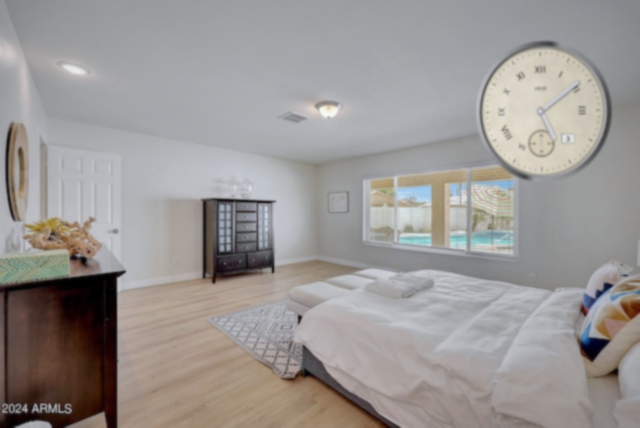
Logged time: **5:09**
